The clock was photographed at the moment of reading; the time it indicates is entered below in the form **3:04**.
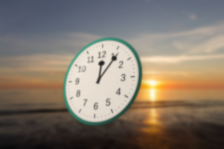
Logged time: **12:06**
